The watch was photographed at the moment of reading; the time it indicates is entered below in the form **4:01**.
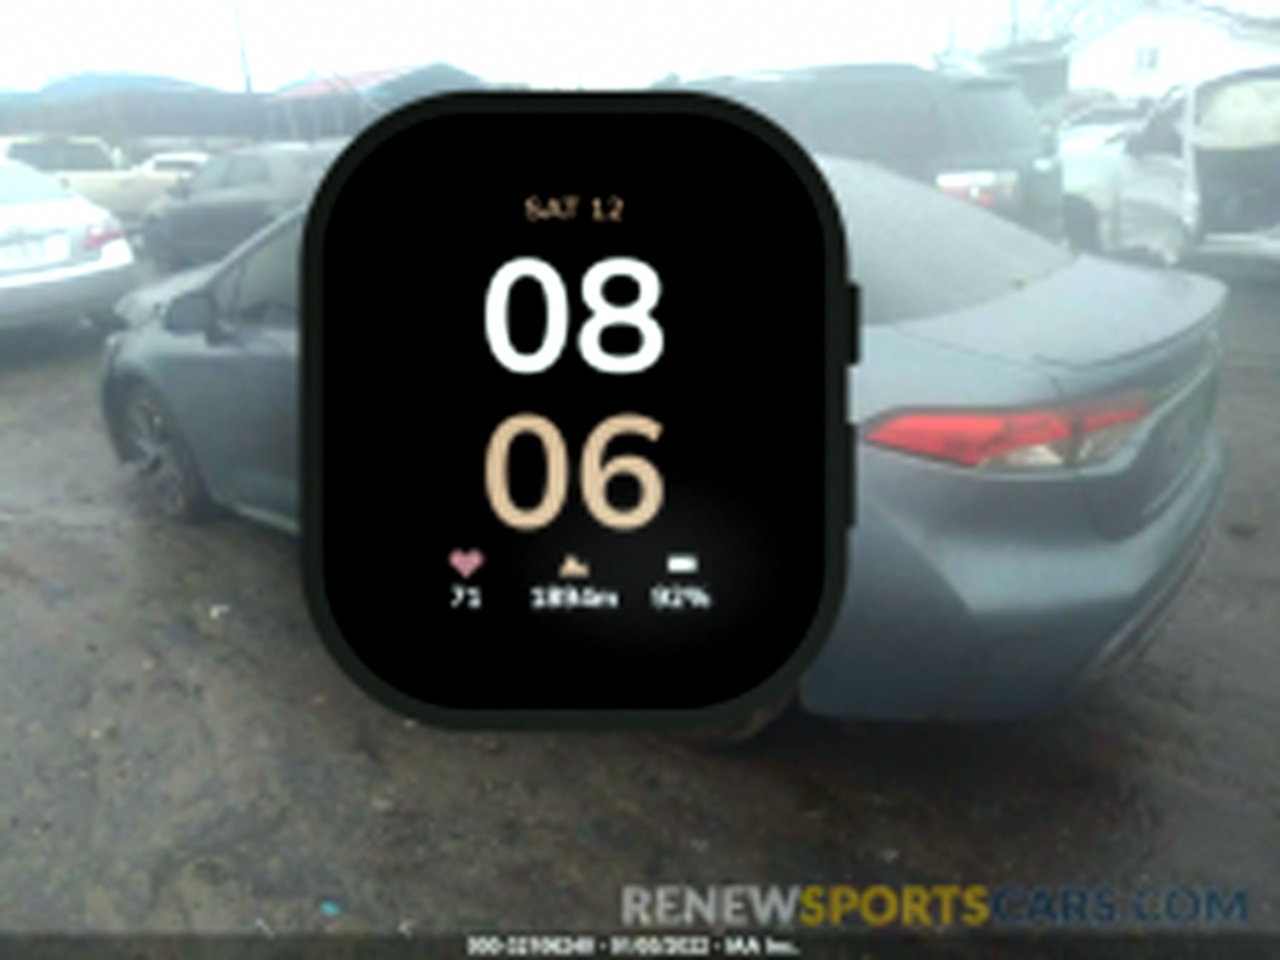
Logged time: **8:06**
